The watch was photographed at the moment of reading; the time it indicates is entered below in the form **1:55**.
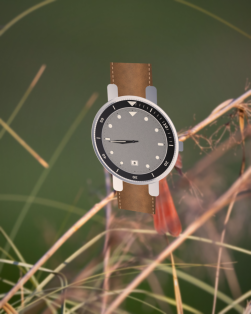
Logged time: **8:44**
